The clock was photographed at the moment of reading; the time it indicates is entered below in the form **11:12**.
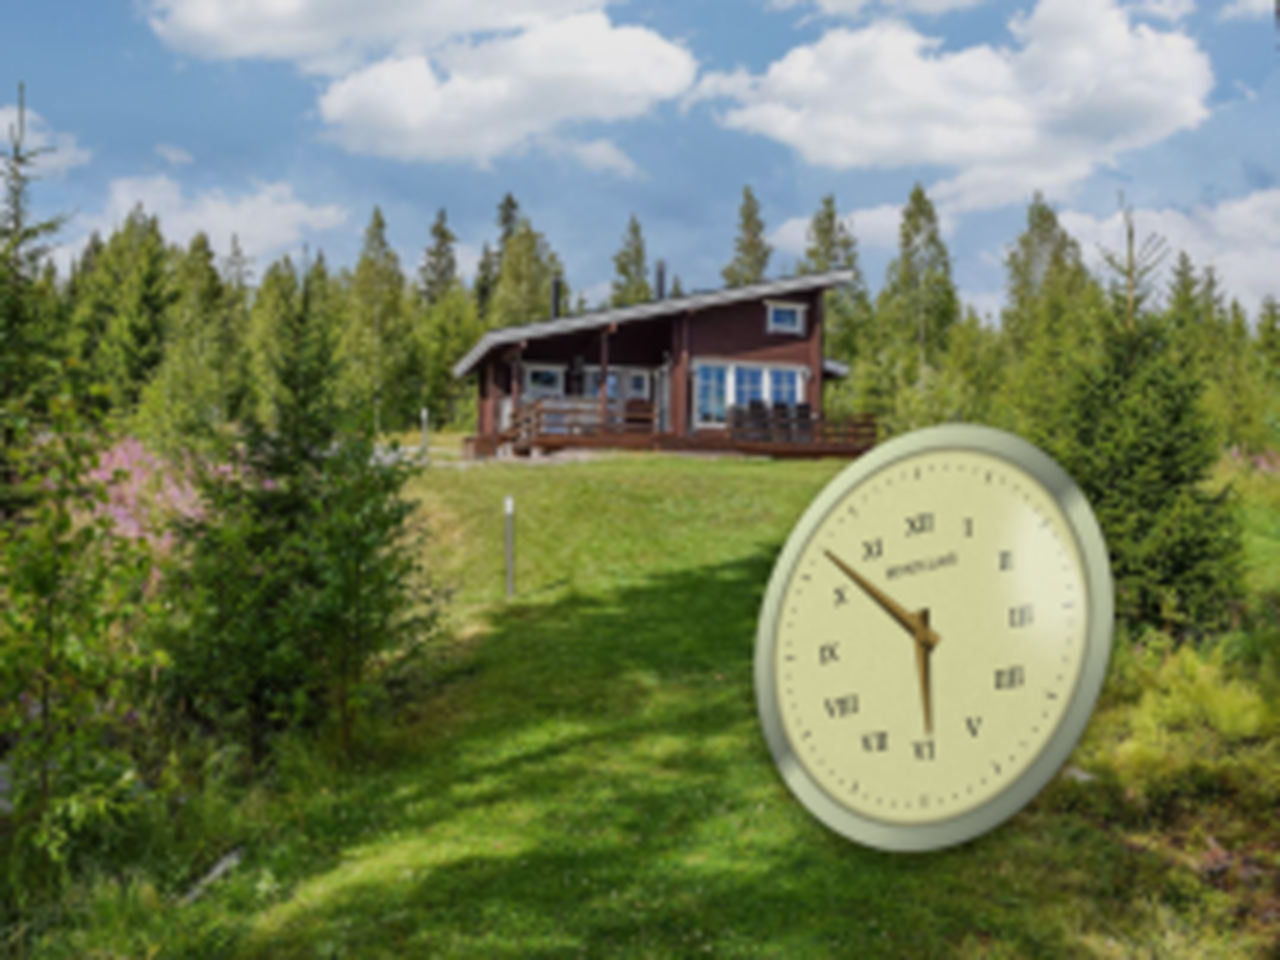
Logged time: **5:52**
